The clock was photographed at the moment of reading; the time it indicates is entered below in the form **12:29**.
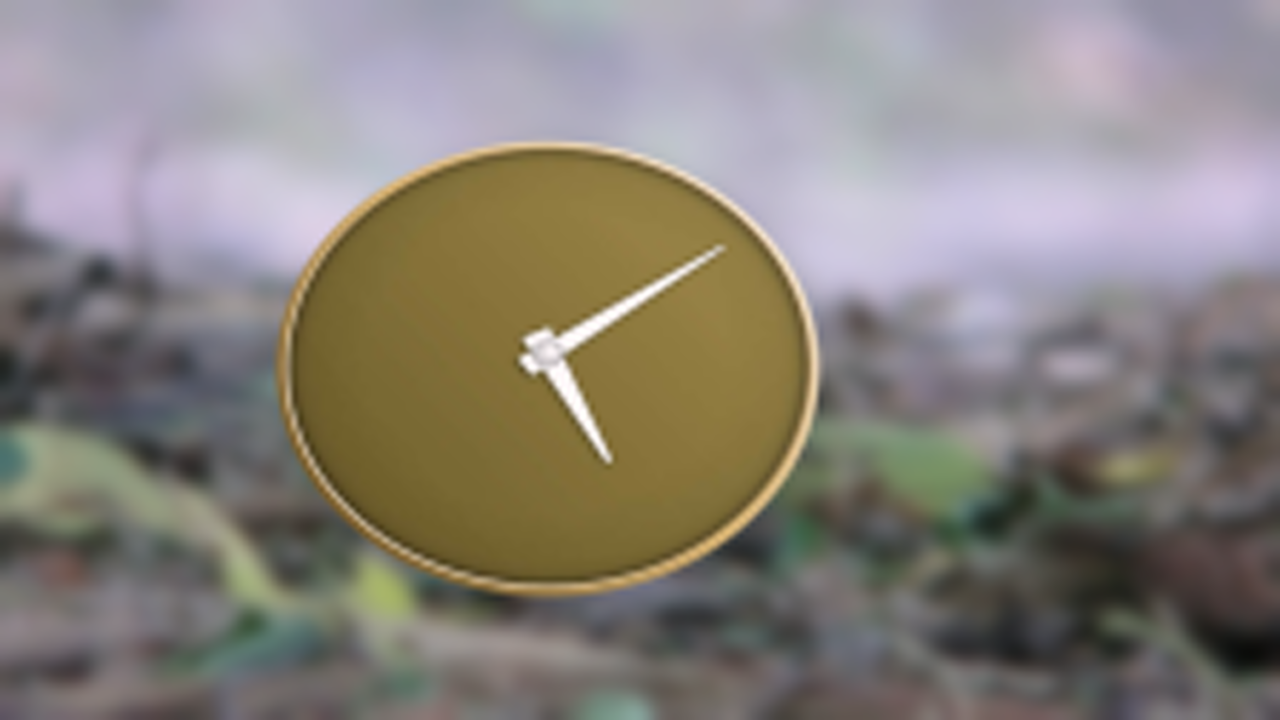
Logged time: **5:09**
